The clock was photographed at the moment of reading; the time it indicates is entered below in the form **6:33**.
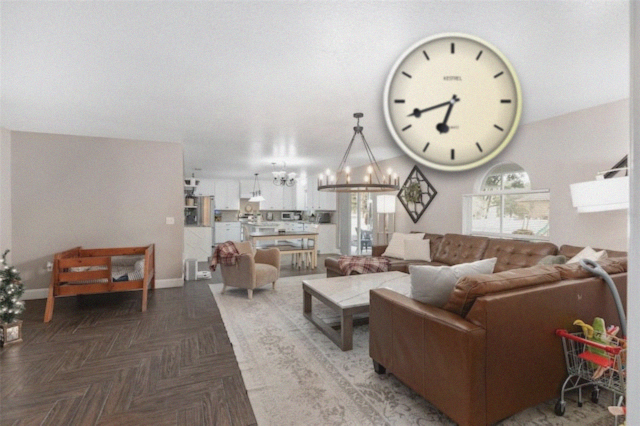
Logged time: **6:42**
